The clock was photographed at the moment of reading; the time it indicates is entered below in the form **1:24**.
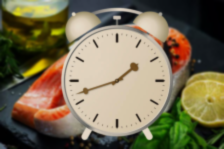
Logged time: **1:42**
